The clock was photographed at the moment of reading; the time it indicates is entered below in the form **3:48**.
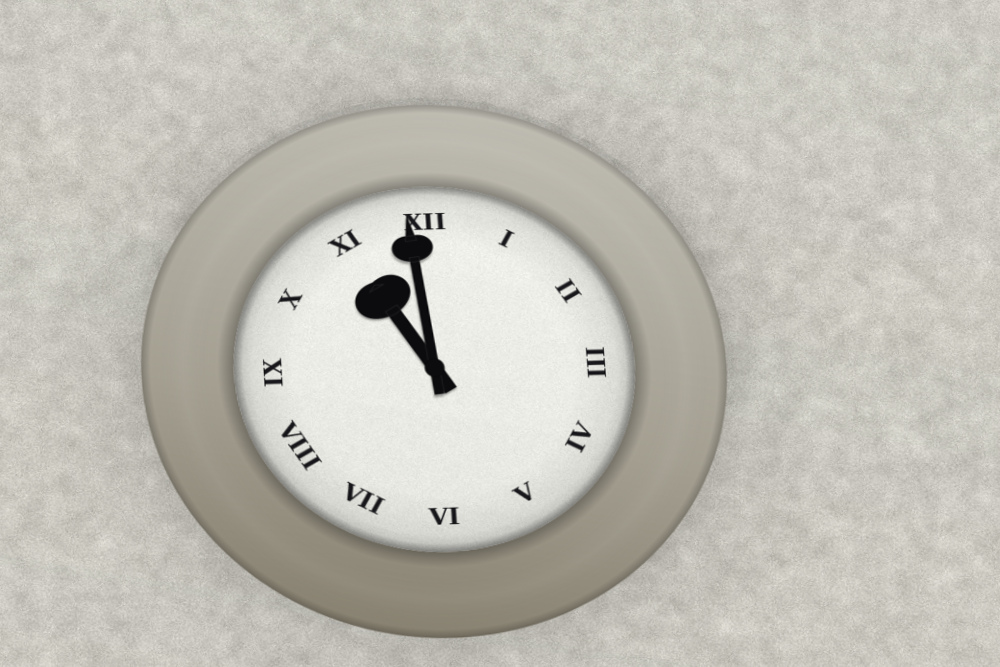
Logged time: **10:59**
